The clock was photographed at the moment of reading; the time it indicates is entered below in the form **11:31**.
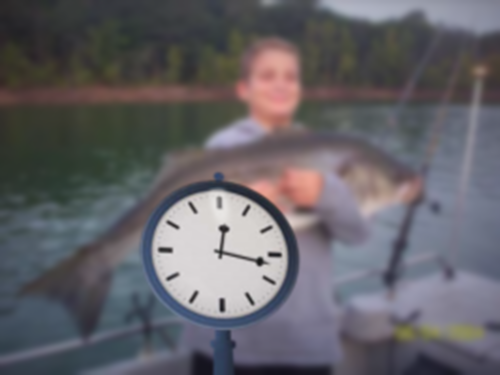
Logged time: **12:17**
